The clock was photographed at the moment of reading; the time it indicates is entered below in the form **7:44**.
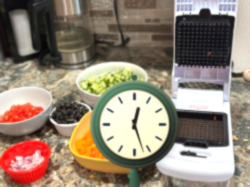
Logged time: **12:27**
